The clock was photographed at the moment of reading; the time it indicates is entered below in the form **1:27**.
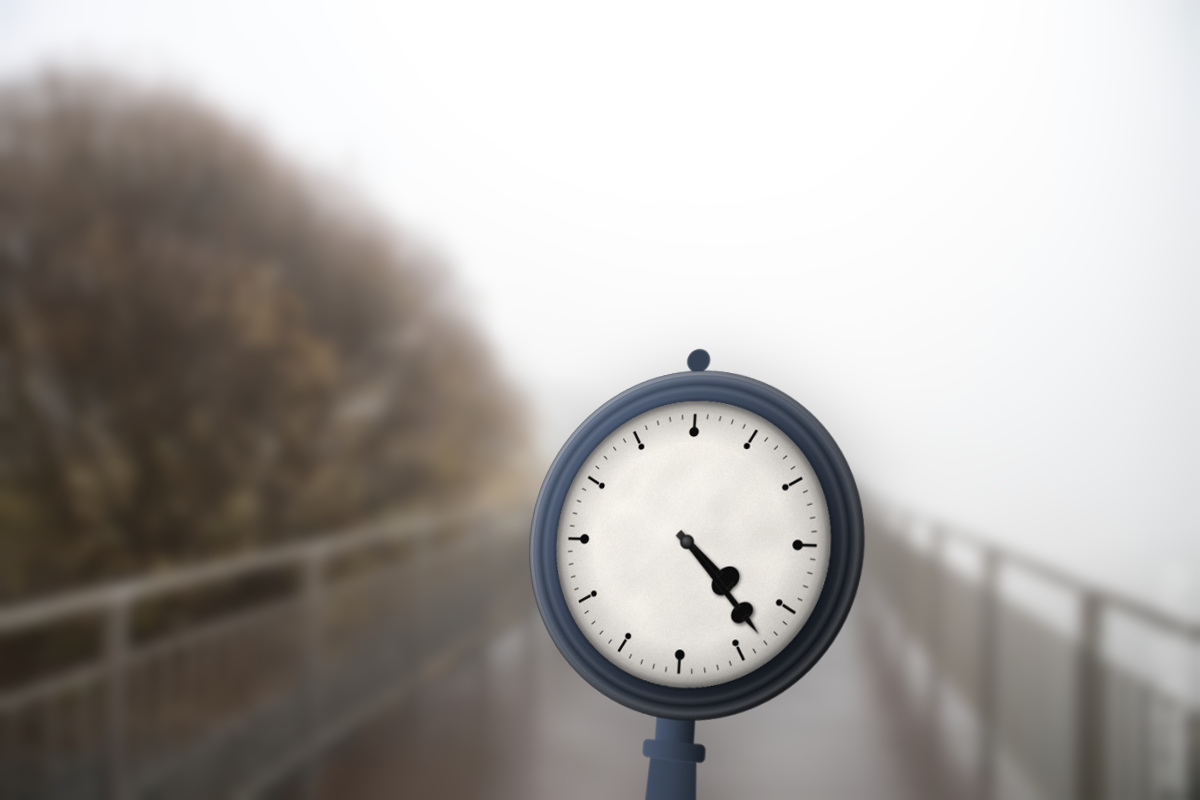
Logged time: **4:23**
